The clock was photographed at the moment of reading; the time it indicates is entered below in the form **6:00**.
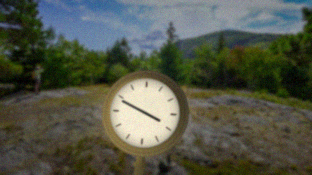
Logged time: **3:49**
